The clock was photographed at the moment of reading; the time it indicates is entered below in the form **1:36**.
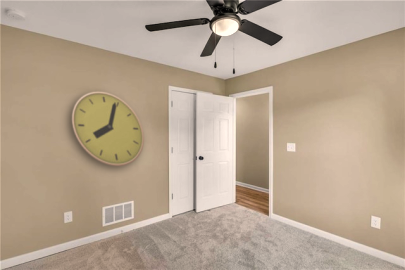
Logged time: **8:04**
